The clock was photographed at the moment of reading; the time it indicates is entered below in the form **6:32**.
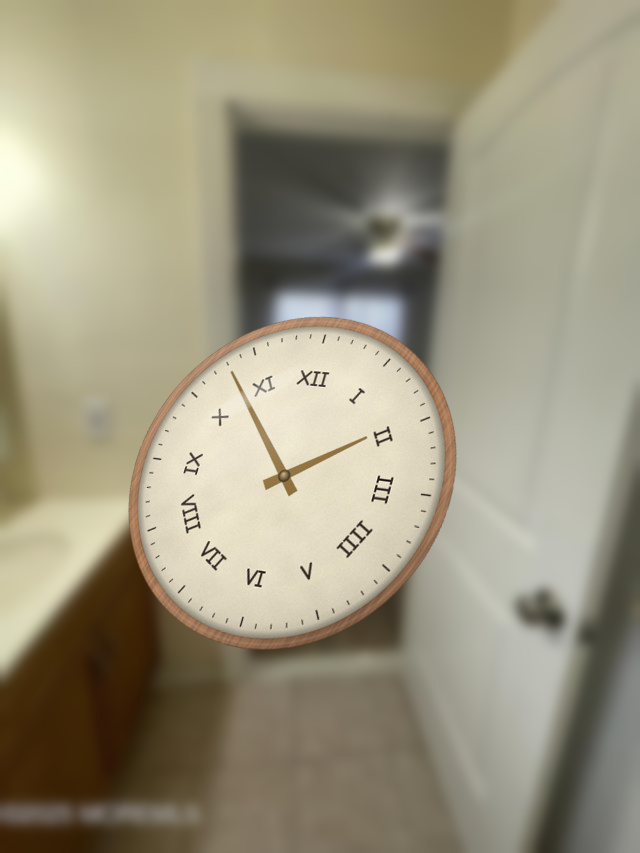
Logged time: **1:53**
